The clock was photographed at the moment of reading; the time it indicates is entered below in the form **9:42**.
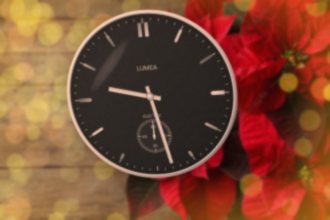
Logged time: **9:28**
